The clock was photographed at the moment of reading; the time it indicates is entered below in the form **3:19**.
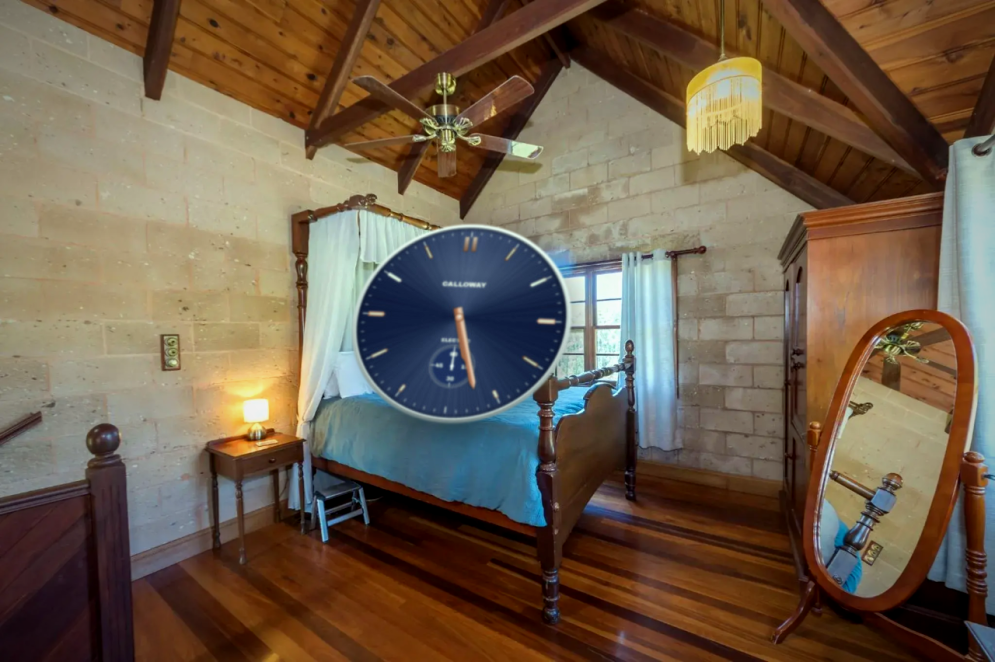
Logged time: **5:27**
